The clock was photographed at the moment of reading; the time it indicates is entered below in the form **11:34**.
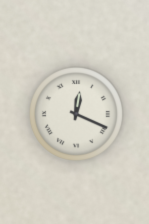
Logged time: **12:19**
